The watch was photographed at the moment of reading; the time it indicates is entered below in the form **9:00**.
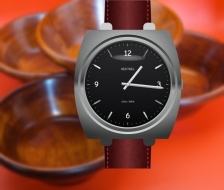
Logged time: **1:16**
